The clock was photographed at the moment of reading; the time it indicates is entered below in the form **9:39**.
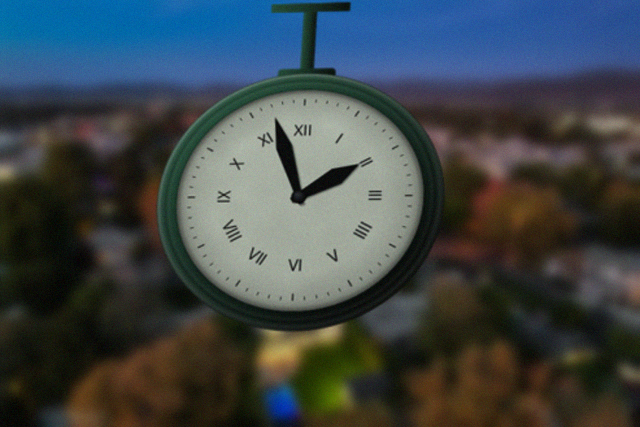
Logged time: **1:57**
